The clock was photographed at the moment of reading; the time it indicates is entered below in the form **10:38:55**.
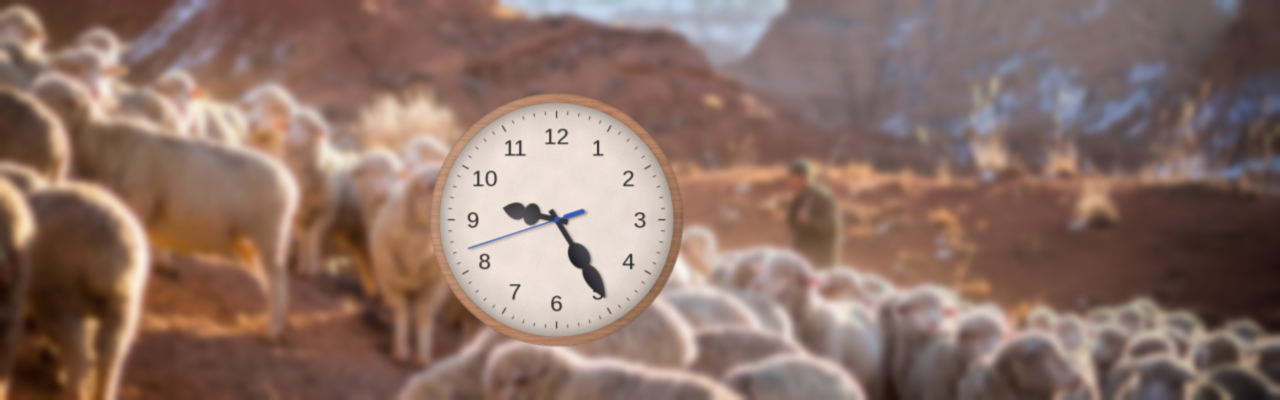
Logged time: **9:24:42**
